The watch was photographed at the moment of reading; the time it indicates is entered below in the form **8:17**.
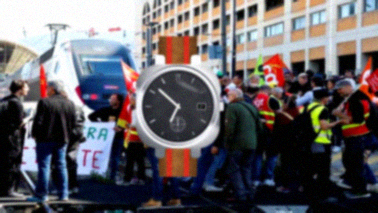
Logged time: **6:52**
